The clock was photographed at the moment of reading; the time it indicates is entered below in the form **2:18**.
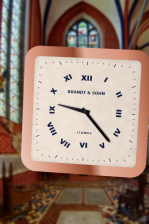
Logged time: **9:23**
